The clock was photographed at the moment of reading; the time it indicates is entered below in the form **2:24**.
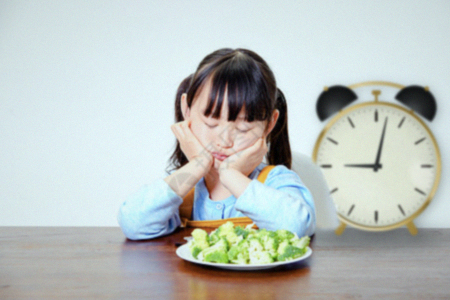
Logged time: **9:02**
